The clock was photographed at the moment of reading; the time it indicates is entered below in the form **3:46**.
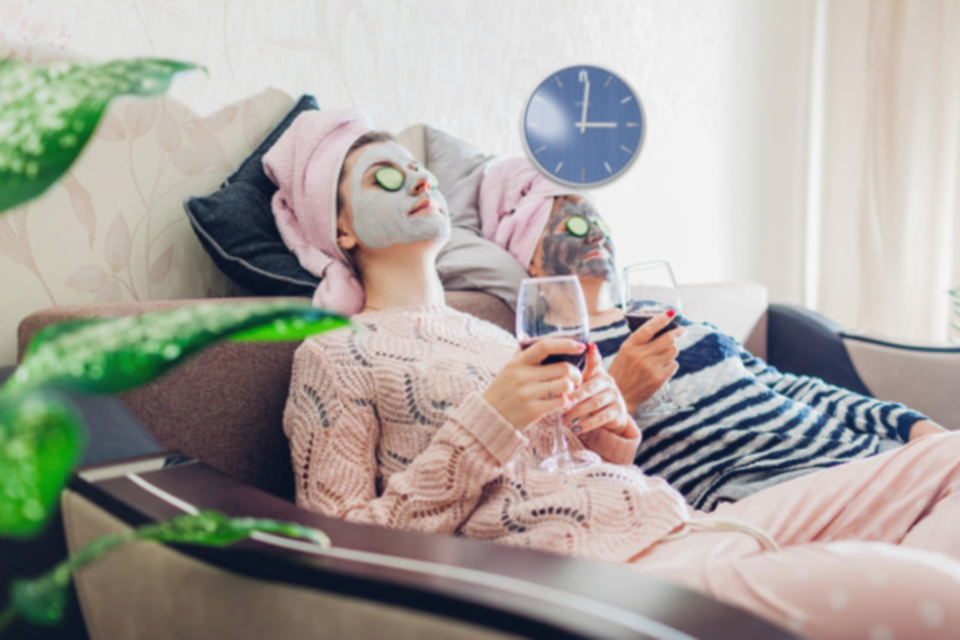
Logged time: **3:01**
